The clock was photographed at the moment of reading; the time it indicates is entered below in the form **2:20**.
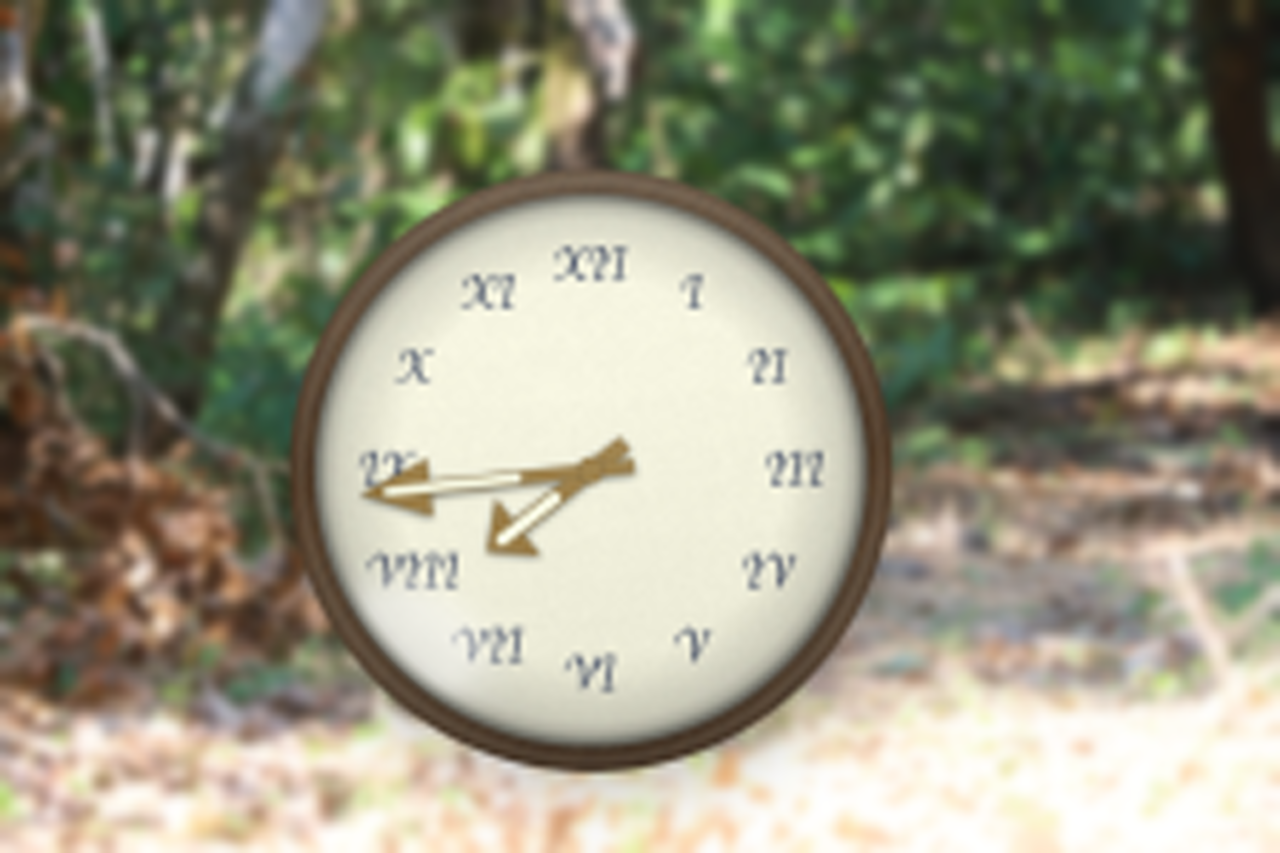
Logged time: **7:44**
